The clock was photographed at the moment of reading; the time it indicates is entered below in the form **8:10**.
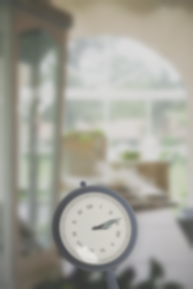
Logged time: **3:14**
